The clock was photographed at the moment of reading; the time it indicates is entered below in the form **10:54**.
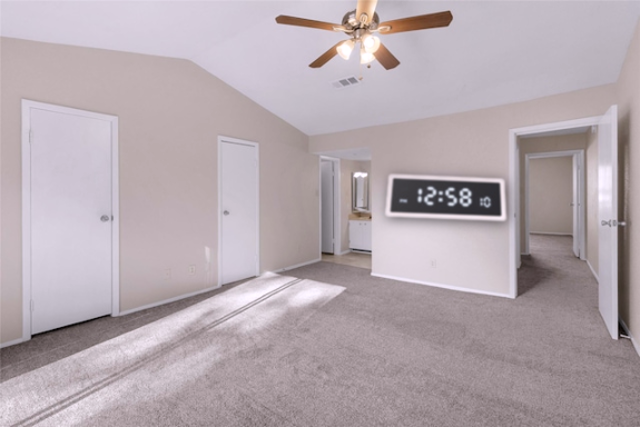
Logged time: **12:58**
